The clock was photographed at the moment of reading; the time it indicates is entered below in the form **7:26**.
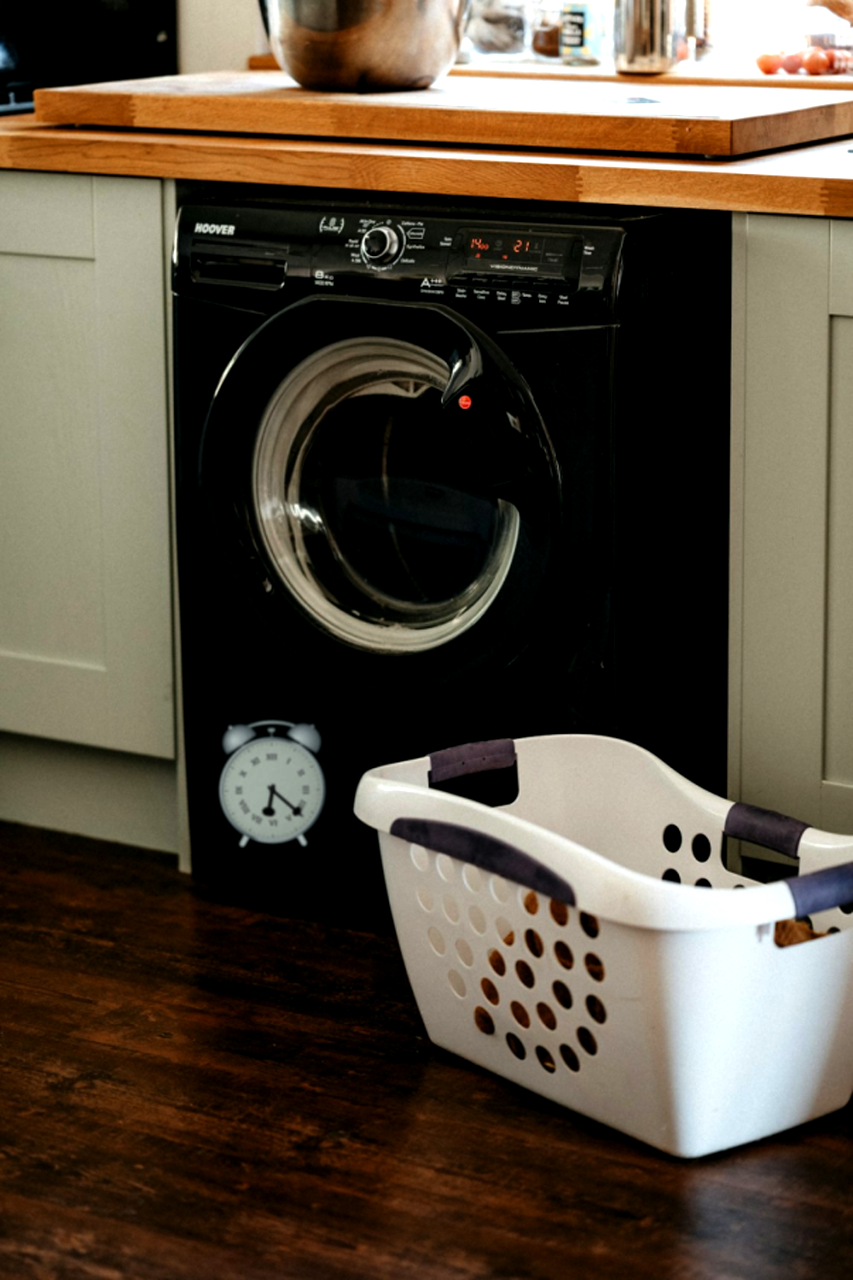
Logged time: **6:22**
